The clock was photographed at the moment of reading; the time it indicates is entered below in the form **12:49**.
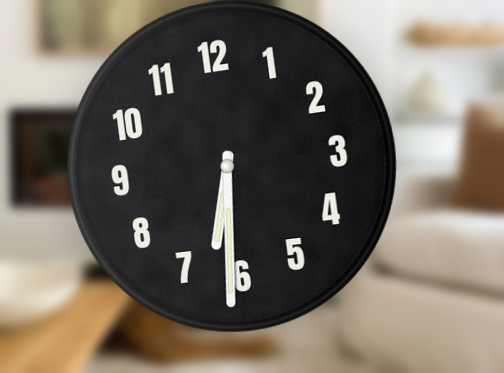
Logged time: **6:31**
